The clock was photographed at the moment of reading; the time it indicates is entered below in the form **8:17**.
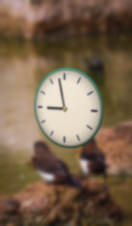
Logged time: **8:58**
